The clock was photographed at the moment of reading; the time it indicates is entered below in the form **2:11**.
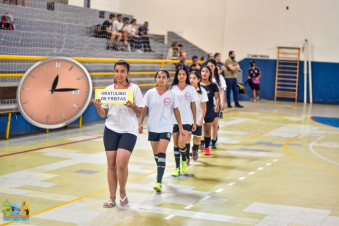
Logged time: **12:14**
